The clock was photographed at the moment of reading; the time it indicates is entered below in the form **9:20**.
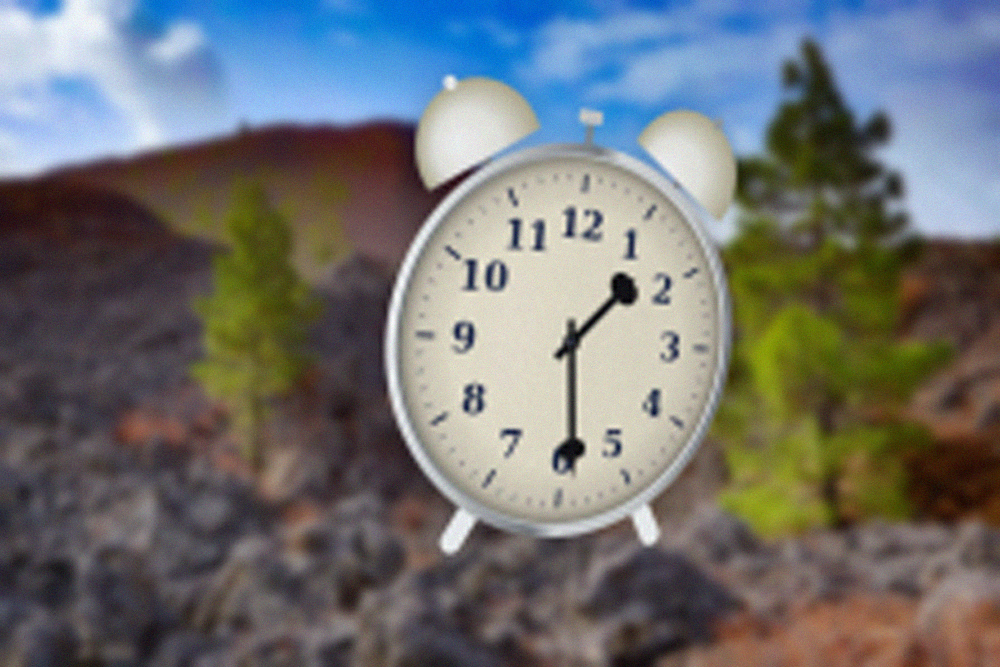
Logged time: **1:29**
